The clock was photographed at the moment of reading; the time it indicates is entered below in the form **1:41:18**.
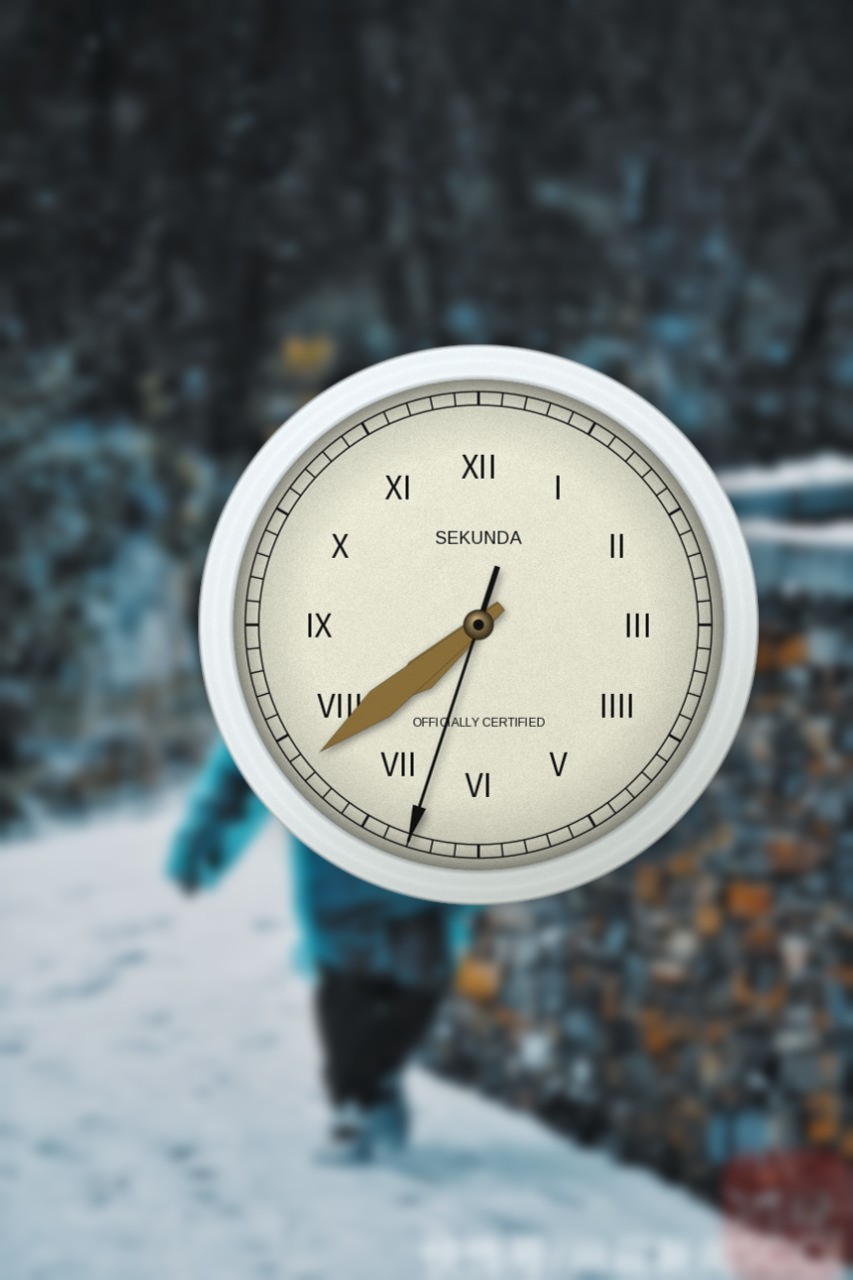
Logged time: **7:38:33**
